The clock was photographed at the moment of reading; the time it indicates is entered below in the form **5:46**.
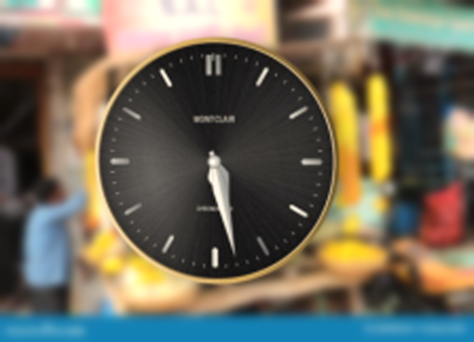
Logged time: **5:28**
